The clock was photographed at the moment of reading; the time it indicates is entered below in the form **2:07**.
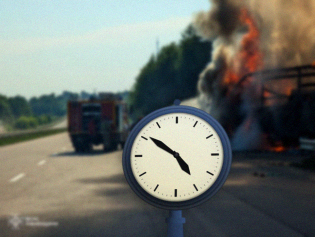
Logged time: **4:51**
